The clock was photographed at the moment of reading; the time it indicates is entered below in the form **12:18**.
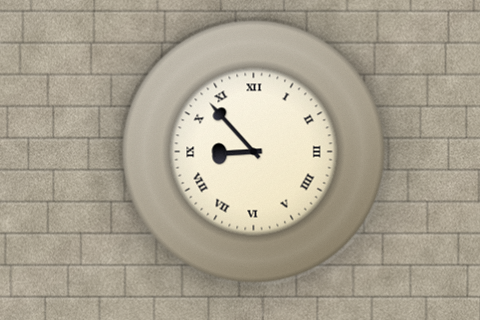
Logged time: **8:53**
